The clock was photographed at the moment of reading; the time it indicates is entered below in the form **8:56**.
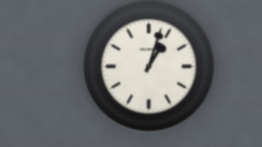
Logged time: **1:03**
